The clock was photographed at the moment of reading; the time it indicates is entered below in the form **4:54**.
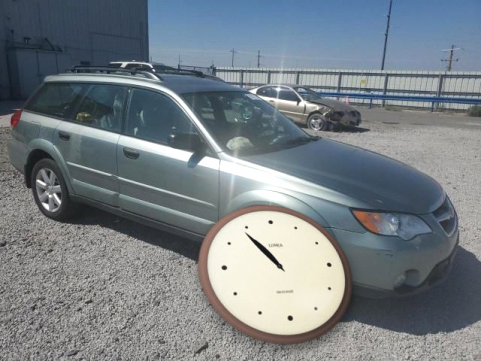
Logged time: **10:54**
